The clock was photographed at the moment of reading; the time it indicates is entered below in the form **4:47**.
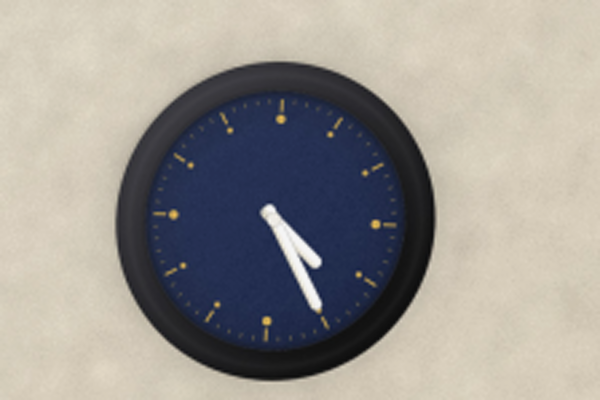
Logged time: **4:25**
